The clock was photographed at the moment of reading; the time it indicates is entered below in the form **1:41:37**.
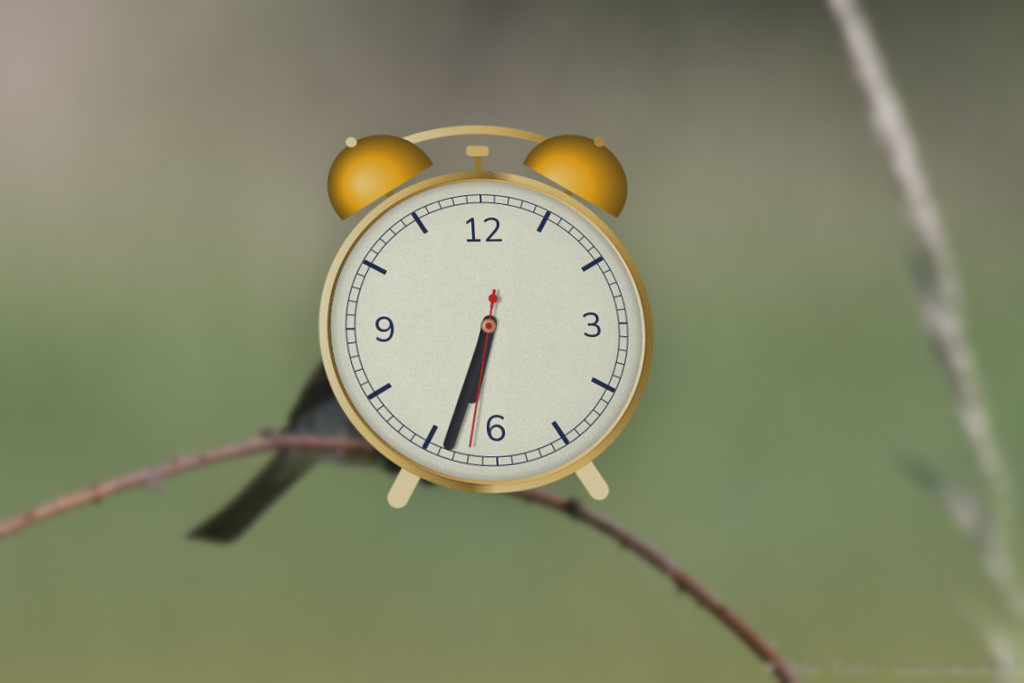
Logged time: **6:33:32**
